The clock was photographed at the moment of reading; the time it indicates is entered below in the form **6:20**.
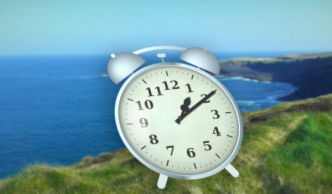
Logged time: **1:10**
